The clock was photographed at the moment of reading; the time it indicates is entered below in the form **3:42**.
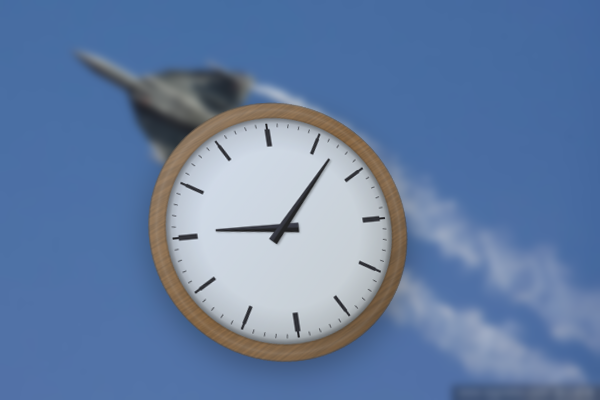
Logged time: **9:07**
